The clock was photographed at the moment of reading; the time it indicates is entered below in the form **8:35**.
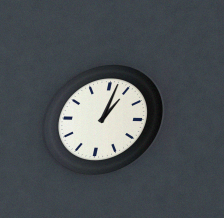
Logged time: **1:02**
